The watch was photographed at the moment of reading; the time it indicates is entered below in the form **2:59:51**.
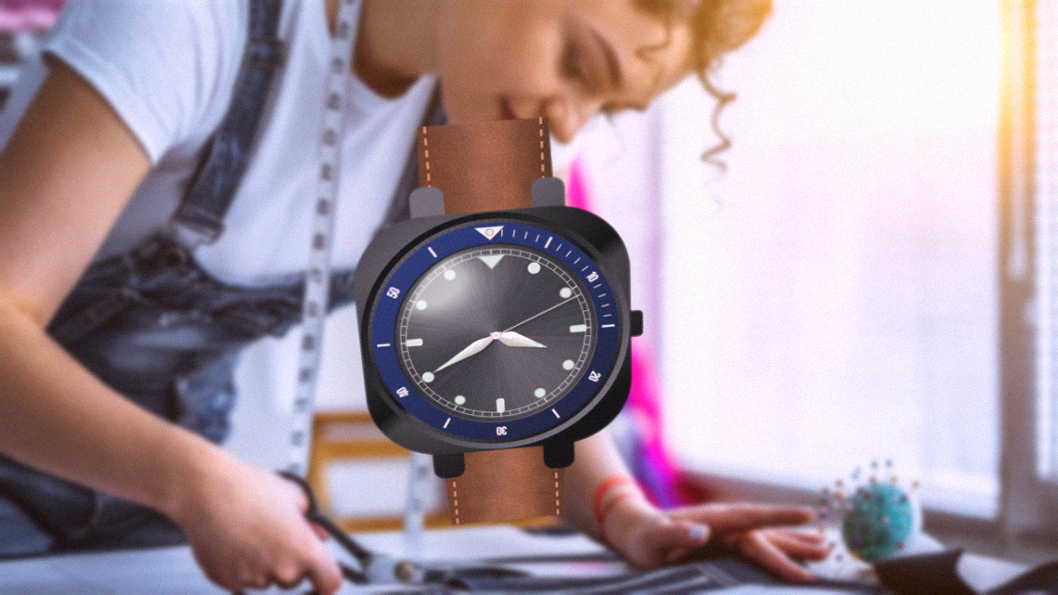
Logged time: **3:40:11**
